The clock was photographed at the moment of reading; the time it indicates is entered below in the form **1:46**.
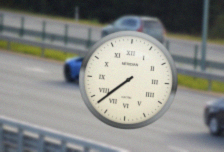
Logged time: **7:38**
